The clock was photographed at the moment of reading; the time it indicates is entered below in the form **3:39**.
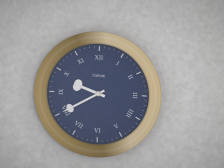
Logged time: **9:40**
